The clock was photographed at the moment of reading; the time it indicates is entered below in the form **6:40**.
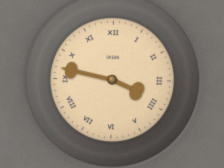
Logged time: **3:47**
